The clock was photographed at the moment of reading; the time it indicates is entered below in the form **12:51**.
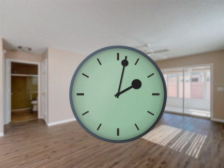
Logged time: **2:02**
